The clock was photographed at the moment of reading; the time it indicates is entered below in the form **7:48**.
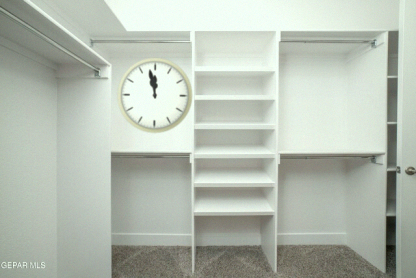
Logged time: **11:58**
